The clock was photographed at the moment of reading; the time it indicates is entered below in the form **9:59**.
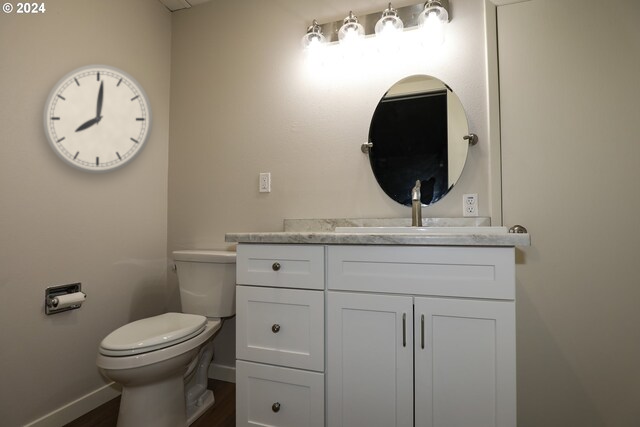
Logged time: **8:01**
